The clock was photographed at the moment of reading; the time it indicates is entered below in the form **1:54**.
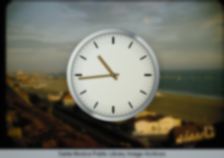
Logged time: **10:44**
